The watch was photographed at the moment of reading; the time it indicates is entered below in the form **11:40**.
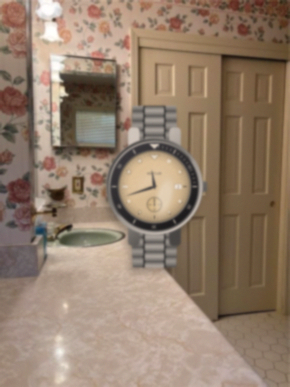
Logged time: **11:42**
